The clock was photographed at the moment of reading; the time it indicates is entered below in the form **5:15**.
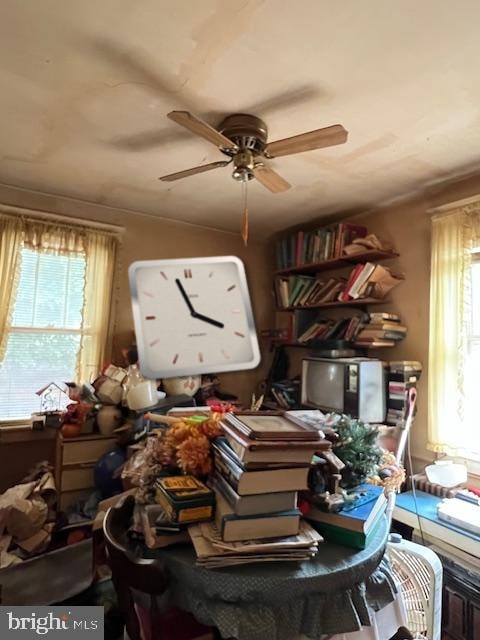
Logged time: **3:57**
